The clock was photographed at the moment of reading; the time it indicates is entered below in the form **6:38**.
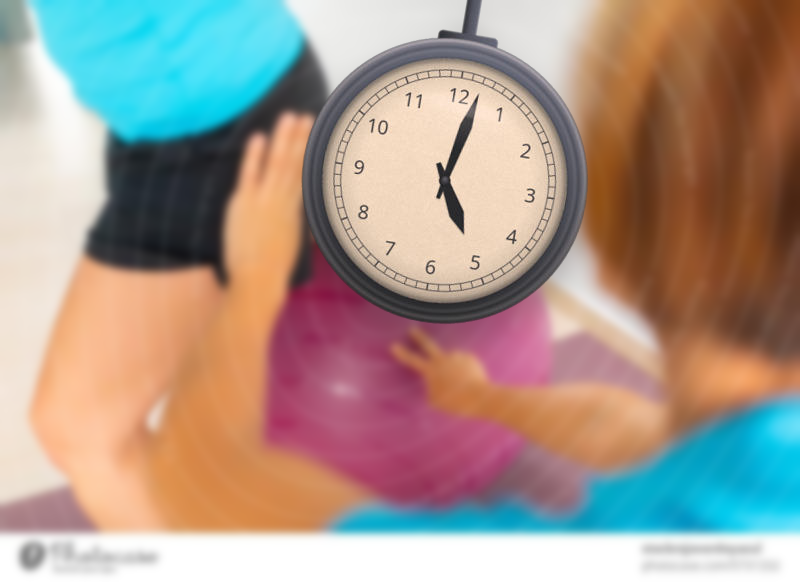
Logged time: **5:02**
